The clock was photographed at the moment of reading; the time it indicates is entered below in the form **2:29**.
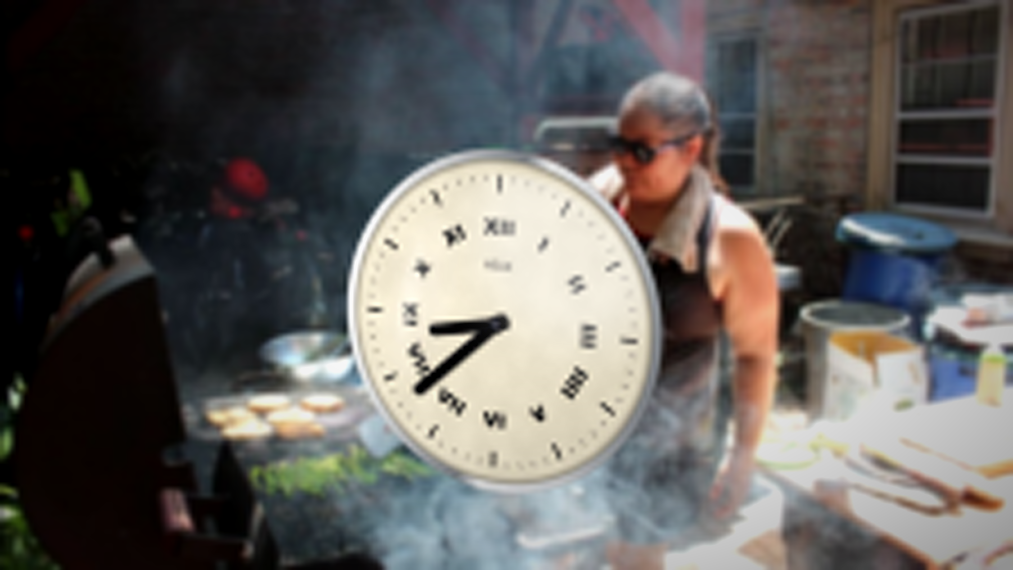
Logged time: **8:38**
